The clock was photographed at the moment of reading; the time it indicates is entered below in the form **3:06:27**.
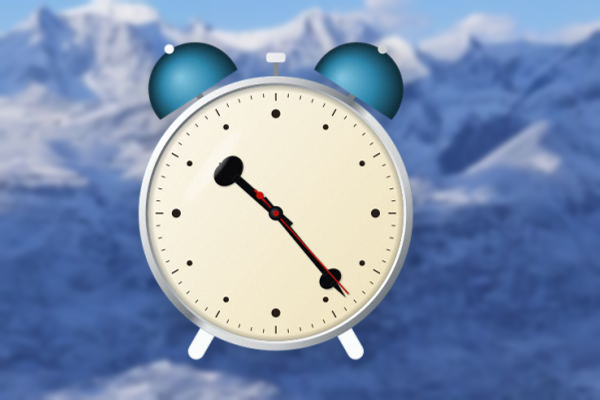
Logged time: **10:23:23**
